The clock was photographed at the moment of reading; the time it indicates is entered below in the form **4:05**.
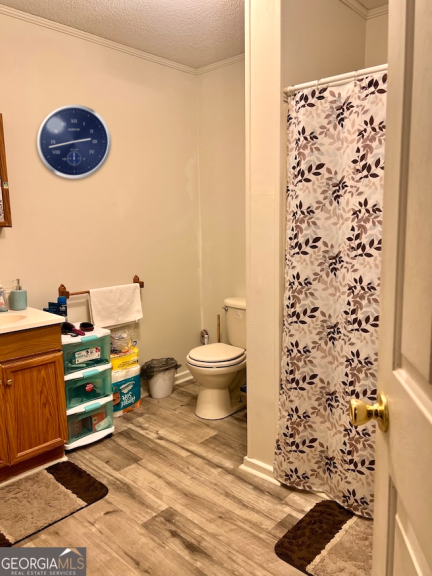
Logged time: **2:43**
